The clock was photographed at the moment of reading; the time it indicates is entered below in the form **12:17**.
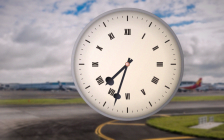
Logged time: **7:33**
